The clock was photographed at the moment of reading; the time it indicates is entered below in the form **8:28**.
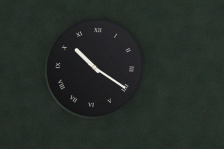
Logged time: **10:20**
